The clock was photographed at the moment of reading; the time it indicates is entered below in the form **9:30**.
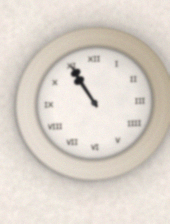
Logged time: **10:55**
